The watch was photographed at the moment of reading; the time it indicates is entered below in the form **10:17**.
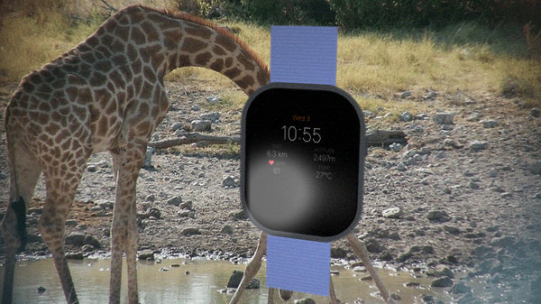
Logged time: **10:55**
